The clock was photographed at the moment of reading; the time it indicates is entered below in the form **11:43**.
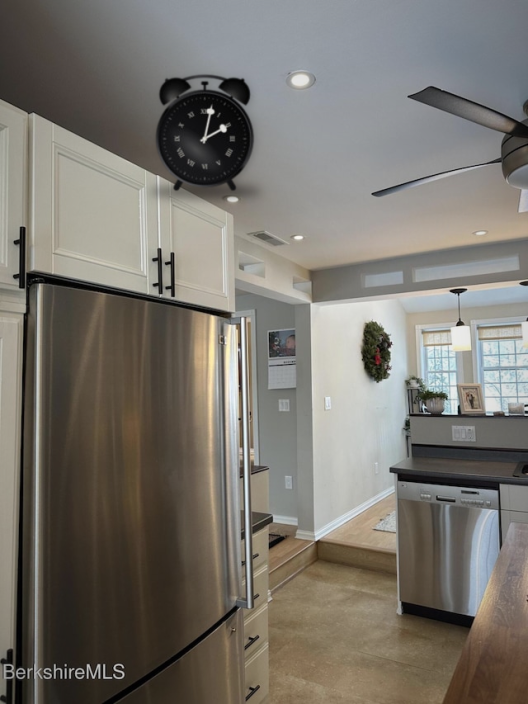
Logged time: **2:02**
